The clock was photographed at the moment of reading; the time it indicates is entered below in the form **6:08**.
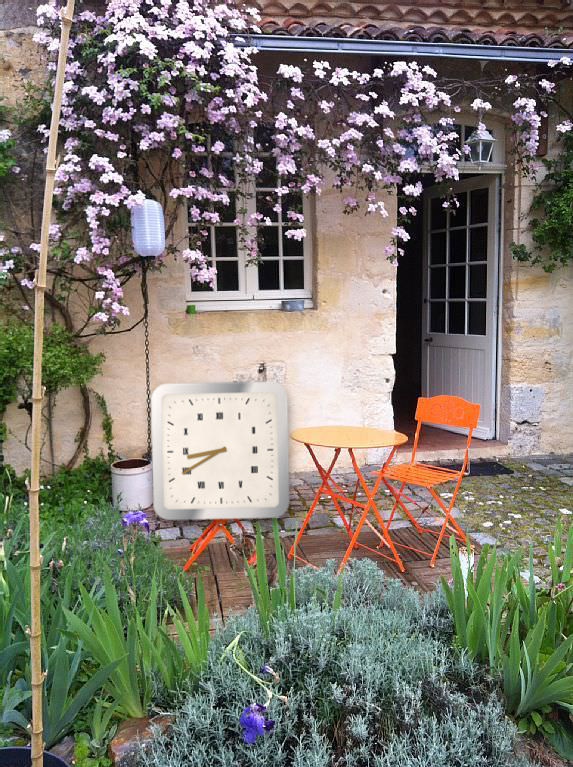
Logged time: **8:40**
